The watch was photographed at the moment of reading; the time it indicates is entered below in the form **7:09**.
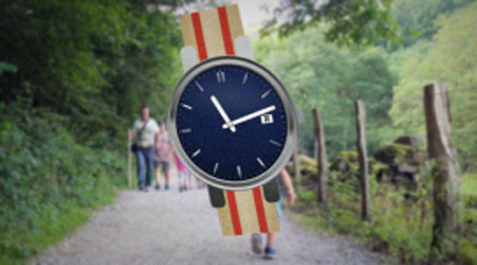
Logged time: **11:13**
